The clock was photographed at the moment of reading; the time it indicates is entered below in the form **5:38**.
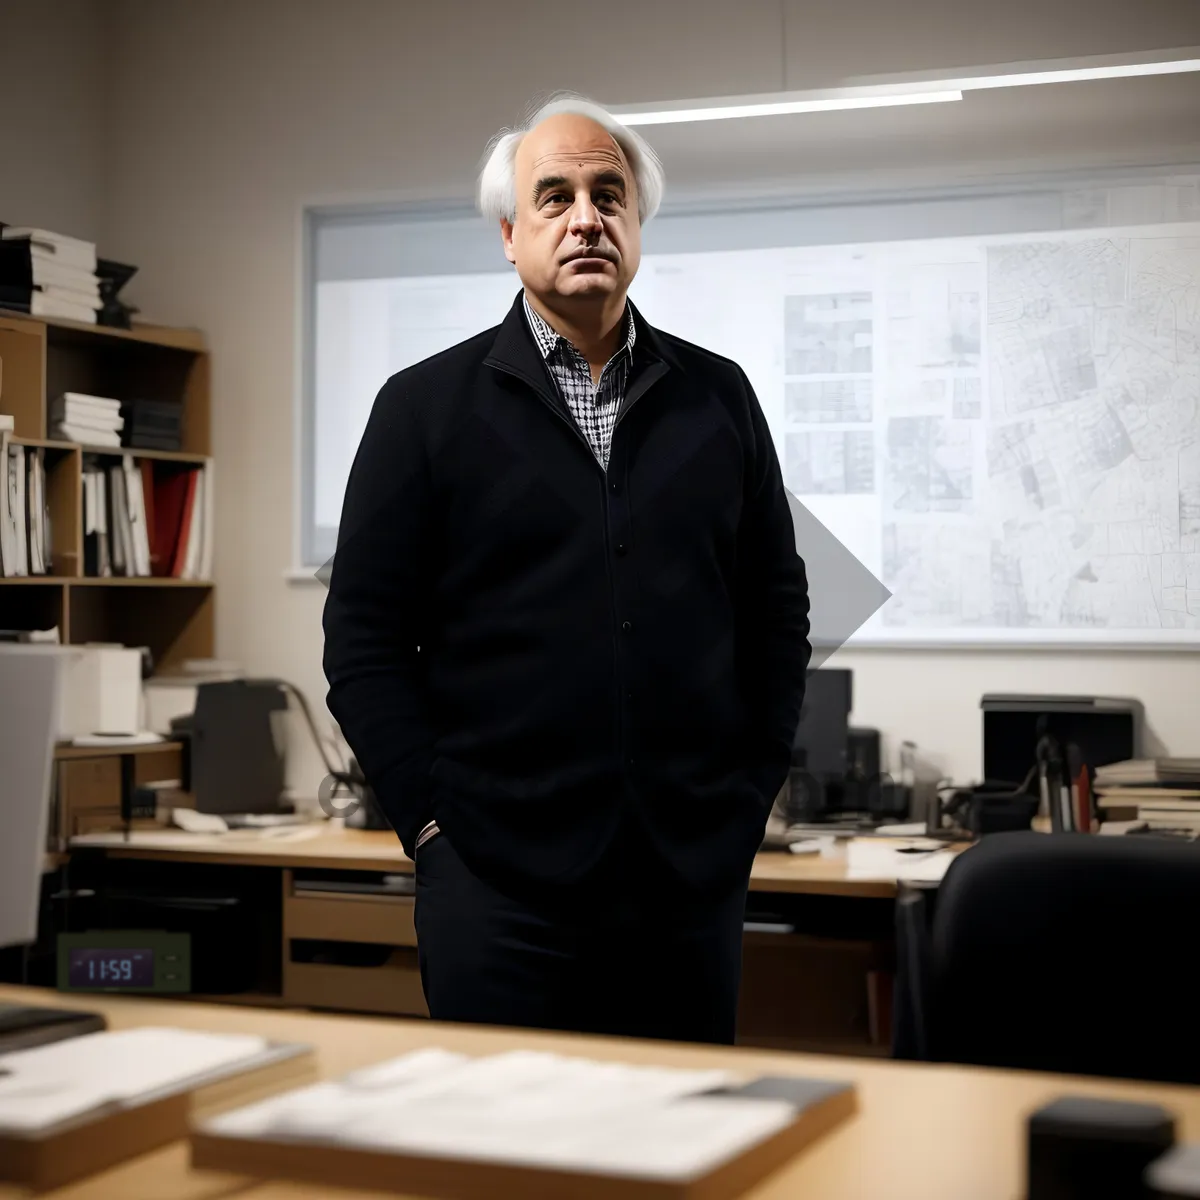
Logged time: **11:59**
